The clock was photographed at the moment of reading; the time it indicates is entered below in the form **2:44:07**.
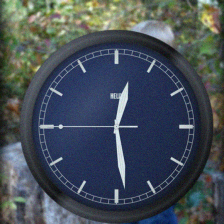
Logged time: **12:28:45**
